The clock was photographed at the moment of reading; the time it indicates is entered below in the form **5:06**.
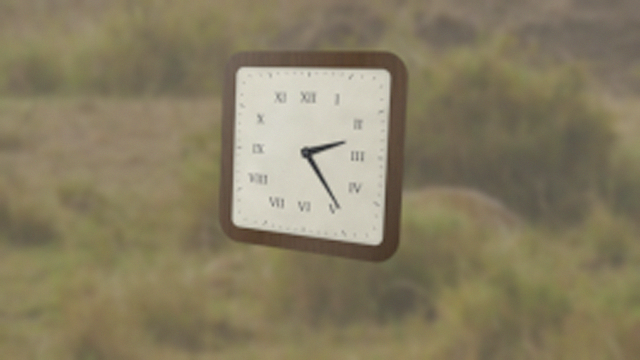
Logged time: **2:24**
